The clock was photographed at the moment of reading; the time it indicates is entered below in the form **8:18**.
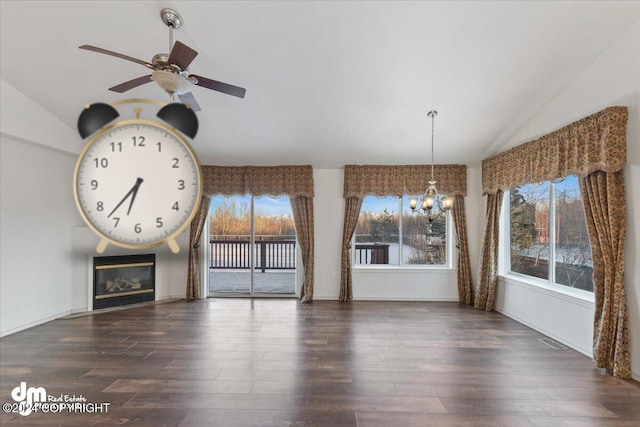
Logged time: **6:37**
